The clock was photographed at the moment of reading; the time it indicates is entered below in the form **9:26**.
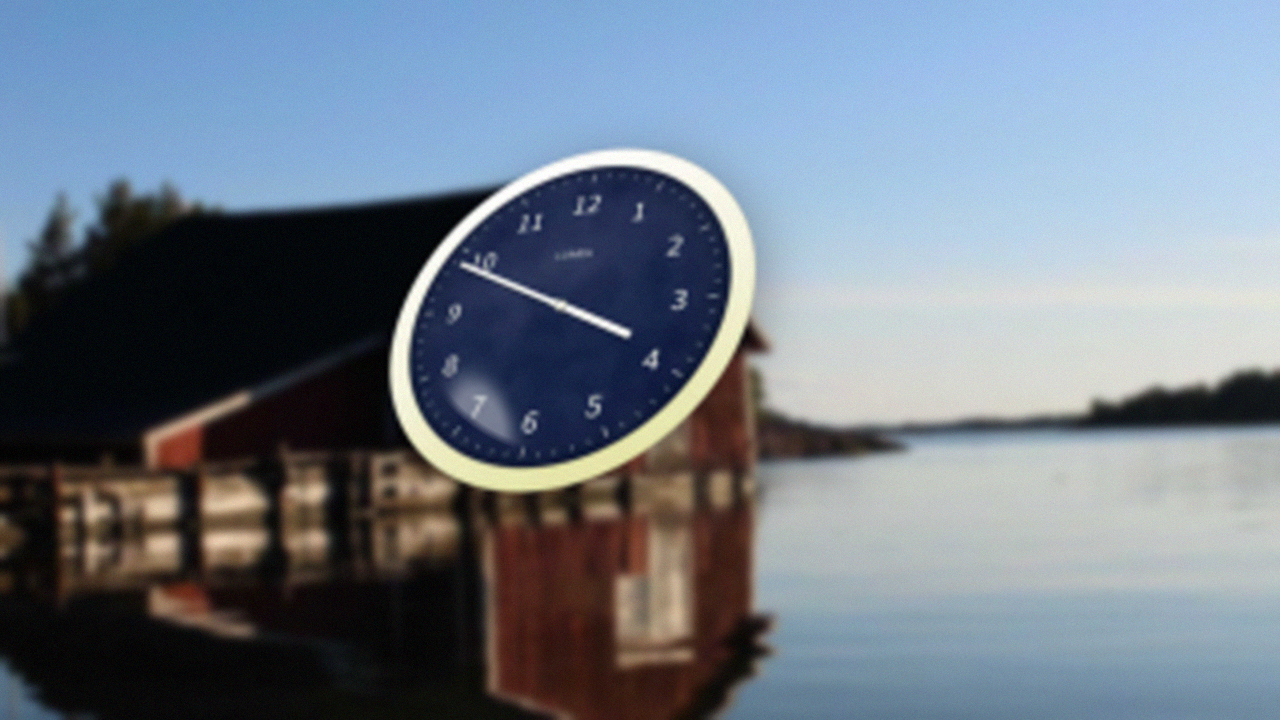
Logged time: **3:49**
